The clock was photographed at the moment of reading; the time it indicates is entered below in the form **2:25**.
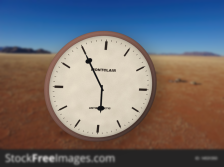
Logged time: **5:55**
